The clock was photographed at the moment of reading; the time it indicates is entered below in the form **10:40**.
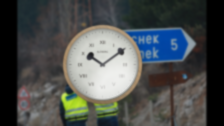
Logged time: **10:09**
